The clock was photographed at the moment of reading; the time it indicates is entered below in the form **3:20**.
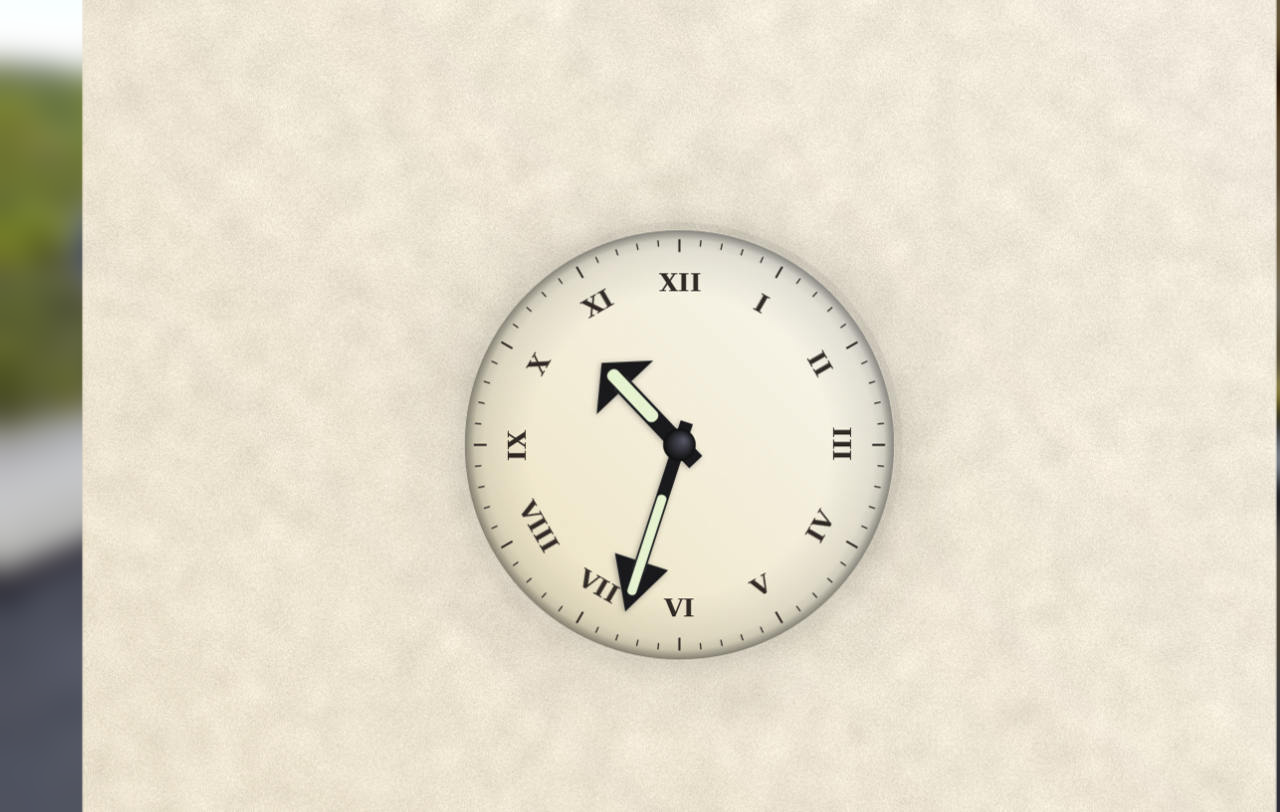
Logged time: **10:33**
